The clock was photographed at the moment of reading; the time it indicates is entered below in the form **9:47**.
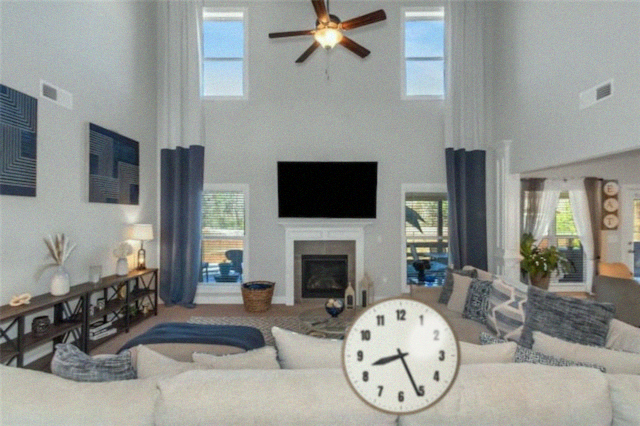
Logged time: **8:26**
